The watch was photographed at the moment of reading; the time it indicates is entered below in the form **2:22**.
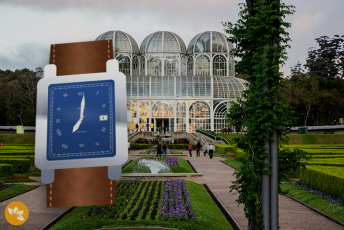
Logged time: **7:01**
